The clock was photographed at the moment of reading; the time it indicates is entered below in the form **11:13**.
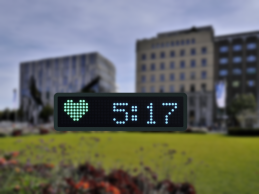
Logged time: **5:17**
